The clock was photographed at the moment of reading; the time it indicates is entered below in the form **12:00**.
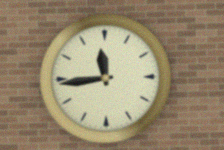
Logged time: **11:44**
